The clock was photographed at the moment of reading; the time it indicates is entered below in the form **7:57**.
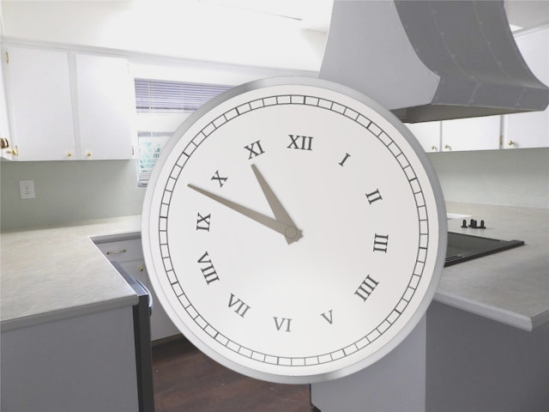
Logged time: **10:48**
